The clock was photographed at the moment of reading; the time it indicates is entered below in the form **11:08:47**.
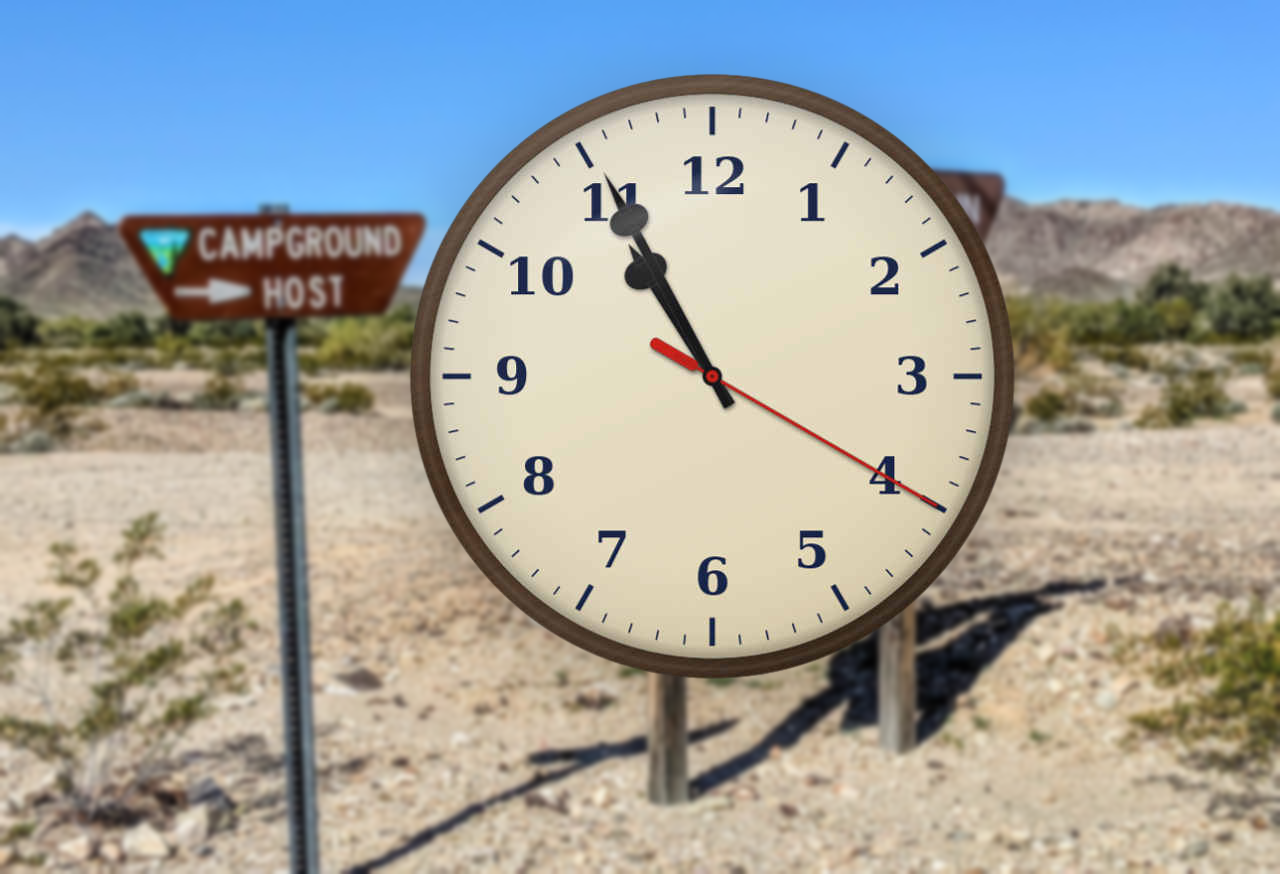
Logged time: **10:55:20**
